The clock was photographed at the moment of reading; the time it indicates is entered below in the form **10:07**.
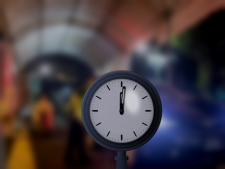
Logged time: **12:01**
